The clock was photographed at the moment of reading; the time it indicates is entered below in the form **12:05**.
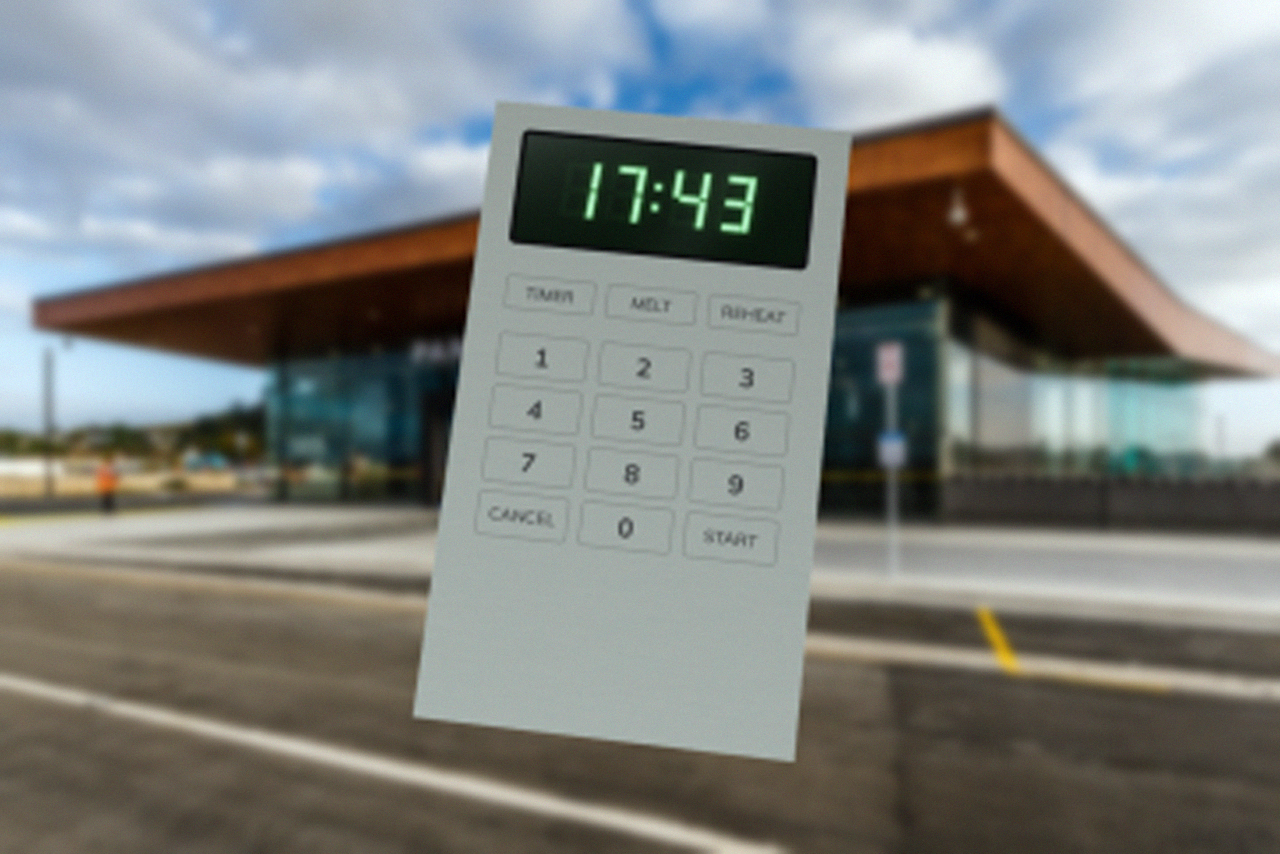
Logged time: **17:43**
